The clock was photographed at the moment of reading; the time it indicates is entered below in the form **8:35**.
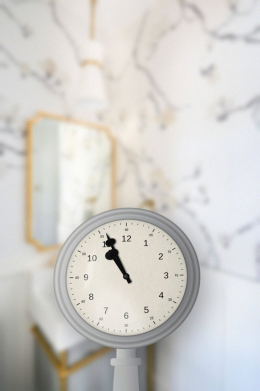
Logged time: **10:56**
